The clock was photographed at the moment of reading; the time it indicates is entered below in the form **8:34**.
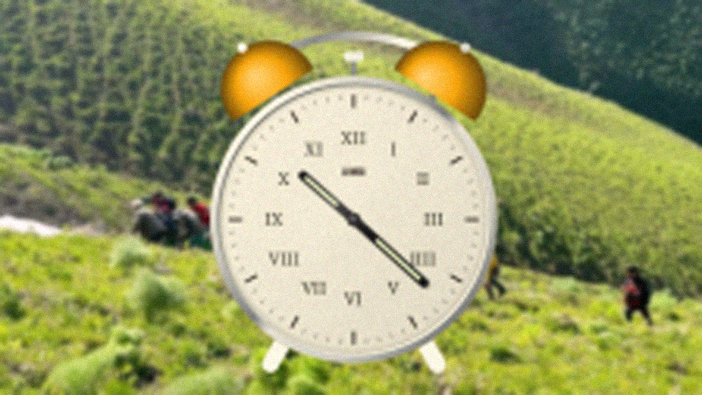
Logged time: **10:22**
